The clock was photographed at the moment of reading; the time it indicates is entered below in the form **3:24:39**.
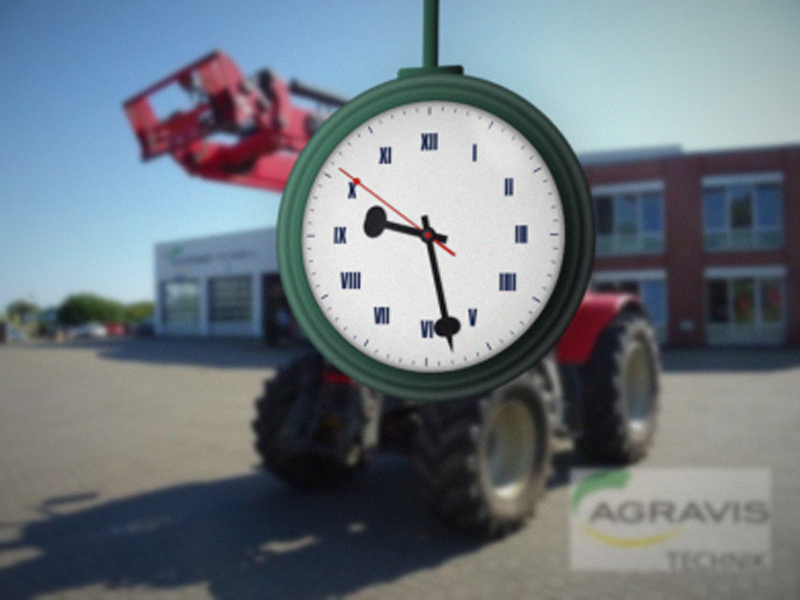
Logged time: **9:27:51**
